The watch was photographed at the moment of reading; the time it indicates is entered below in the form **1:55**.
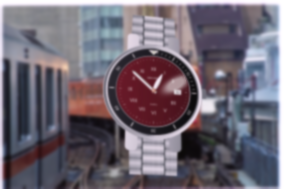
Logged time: **12:52**
